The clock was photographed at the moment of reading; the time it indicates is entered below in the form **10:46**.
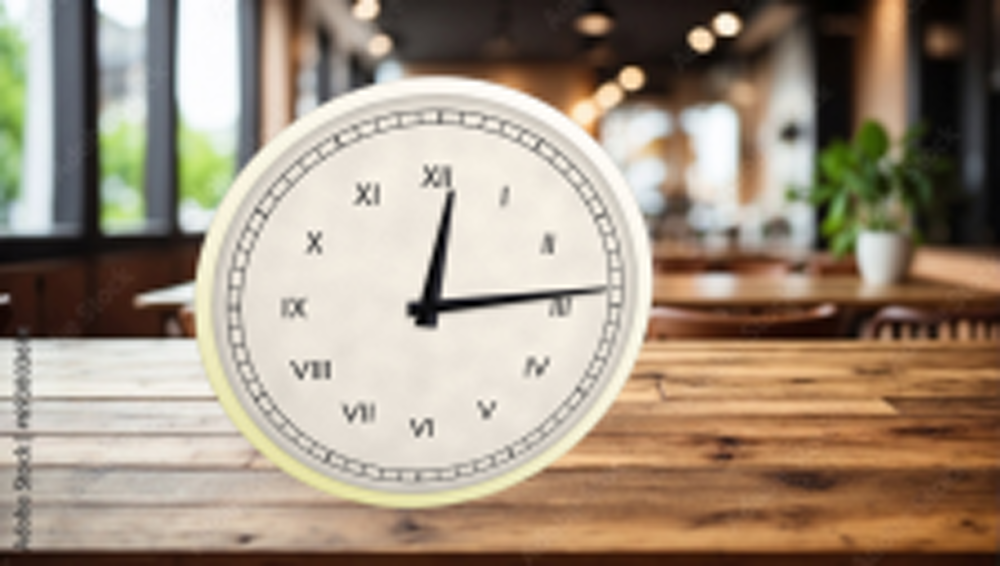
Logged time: **12:14**
